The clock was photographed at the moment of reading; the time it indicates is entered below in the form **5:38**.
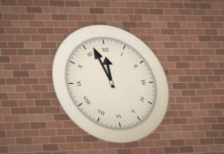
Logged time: **11:57**
